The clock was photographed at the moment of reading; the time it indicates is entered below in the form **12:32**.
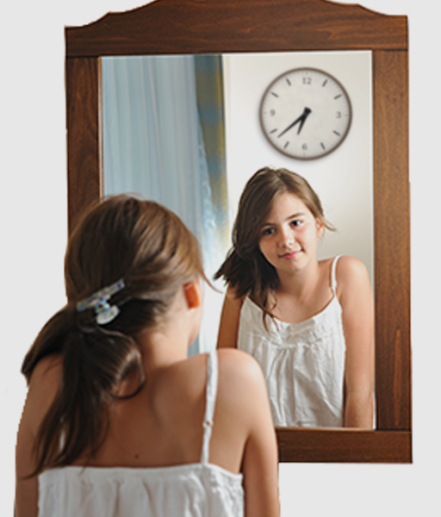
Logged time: **6:38**
